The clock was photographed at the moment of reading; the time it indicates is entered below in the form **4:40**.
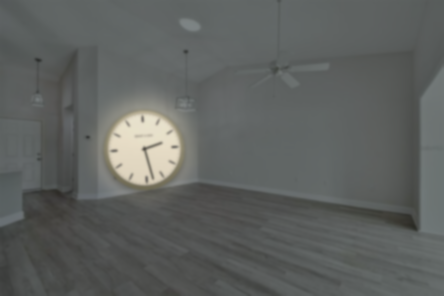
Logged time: **2:28**
